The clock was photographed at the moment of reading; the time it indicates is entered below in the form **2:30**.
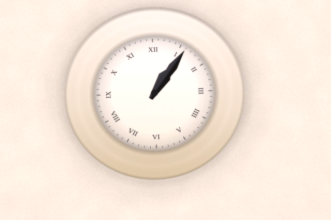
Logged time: **1:06**
